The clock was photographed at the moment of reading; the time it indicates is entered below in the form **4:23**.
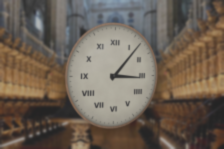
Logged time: **3:07**
